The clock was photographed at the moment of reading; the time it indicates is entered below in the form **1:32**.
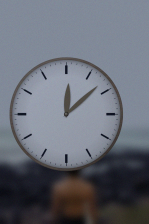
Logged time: **12:08**
